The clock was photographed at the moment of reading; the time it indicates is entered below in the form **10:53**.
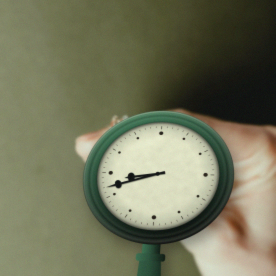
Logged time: **8:42**
